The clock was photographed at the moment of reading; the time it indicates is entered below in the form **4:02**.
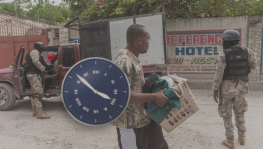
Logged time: **3:52**
